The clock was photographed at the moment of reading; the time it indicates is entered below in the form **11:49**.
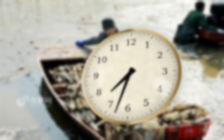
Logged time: **7:33**
